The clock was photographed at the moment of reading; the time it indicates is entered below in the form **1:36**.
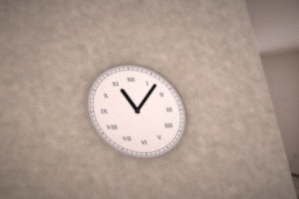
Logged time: **11:07**
